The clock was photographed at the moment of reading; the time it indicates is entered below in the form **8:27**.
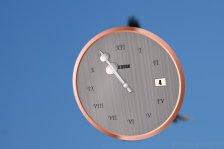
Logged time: **10:55**
